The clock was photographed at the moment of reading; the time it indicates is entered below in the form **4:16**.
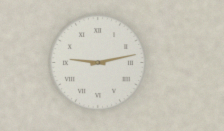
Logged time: **9:13**
